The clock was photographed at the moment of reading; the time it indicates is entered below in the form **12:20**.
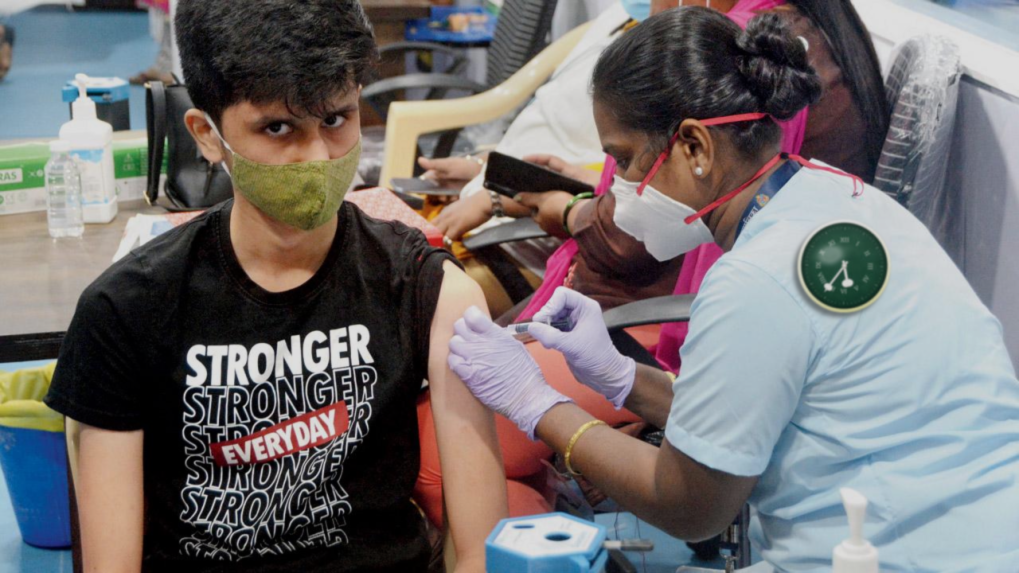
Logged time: **5:36**
